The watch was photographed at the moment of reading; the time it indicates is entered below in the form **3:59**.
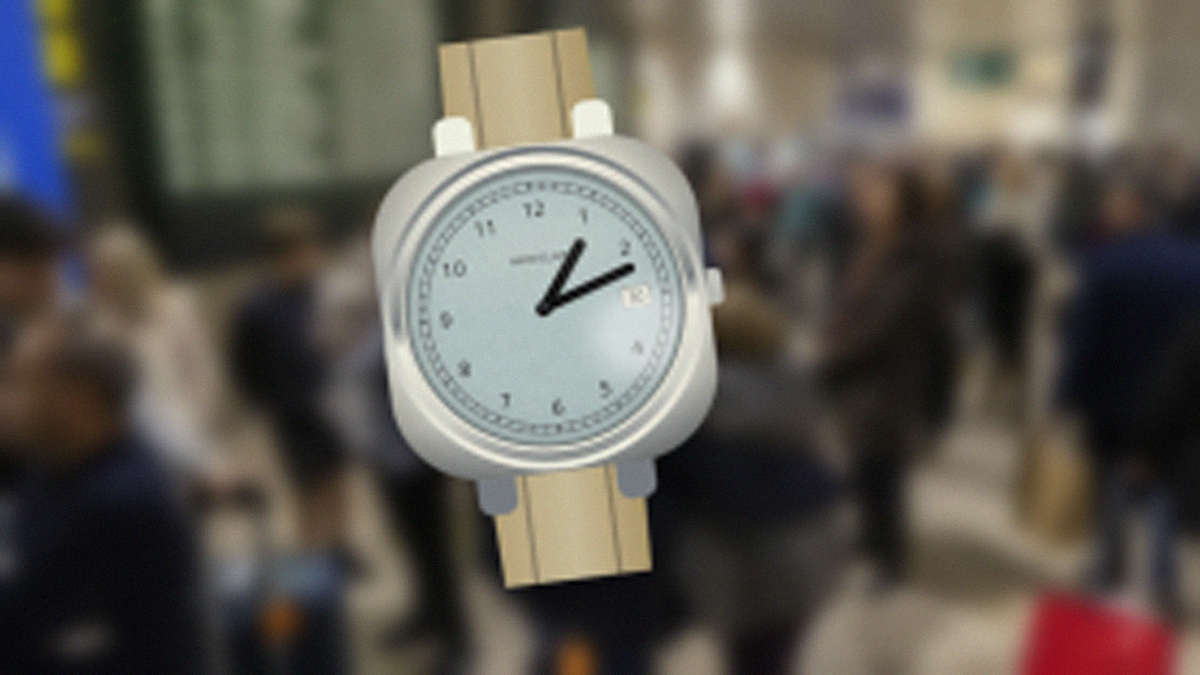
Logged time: **1:12**
